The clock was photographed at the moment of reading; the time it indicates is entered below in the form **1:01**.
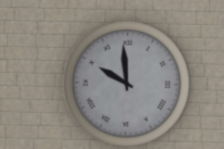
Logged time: **9:59**
